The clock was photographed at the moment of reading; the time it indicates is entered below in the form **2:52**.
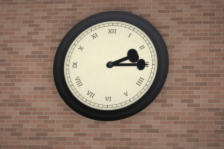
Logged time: **2:15**
